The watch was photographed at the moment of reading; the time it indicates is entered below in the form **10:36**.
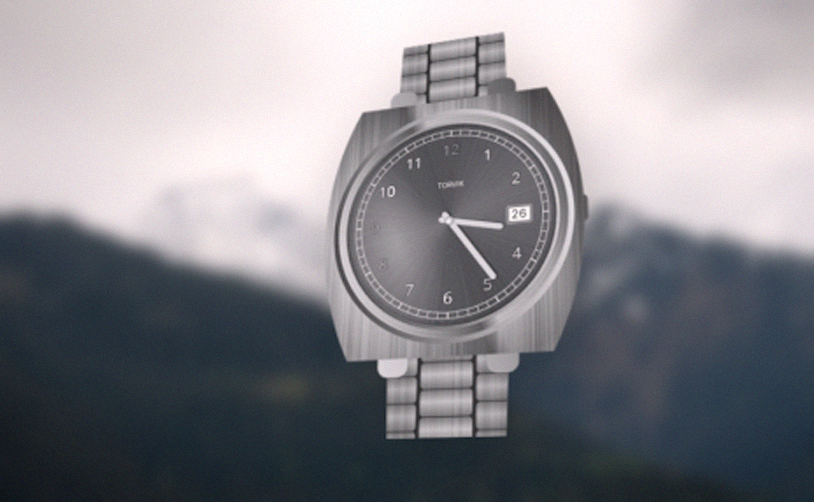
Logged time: **3:24**
